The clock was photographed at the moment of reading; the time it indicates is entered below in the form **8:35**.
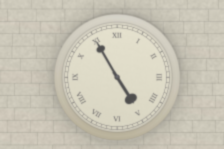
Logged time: **4:55**
